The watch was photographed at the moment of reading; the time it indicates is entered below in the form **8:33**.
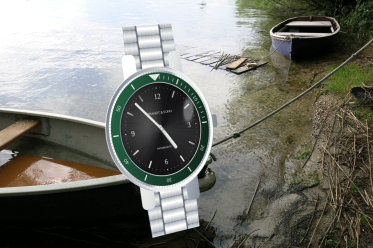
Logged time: **4:53**
